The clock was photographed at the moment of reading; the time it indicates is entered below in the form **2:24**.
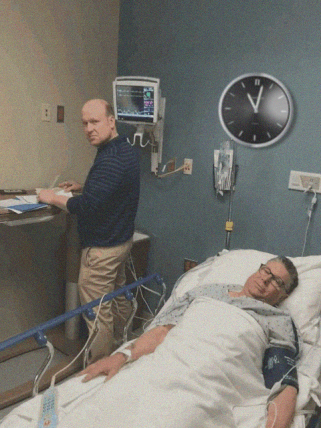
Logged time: **11:02**
